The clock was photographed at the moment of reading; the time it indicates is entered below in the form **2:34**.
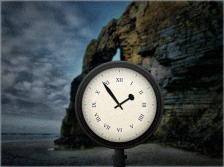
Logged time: **1:54**
